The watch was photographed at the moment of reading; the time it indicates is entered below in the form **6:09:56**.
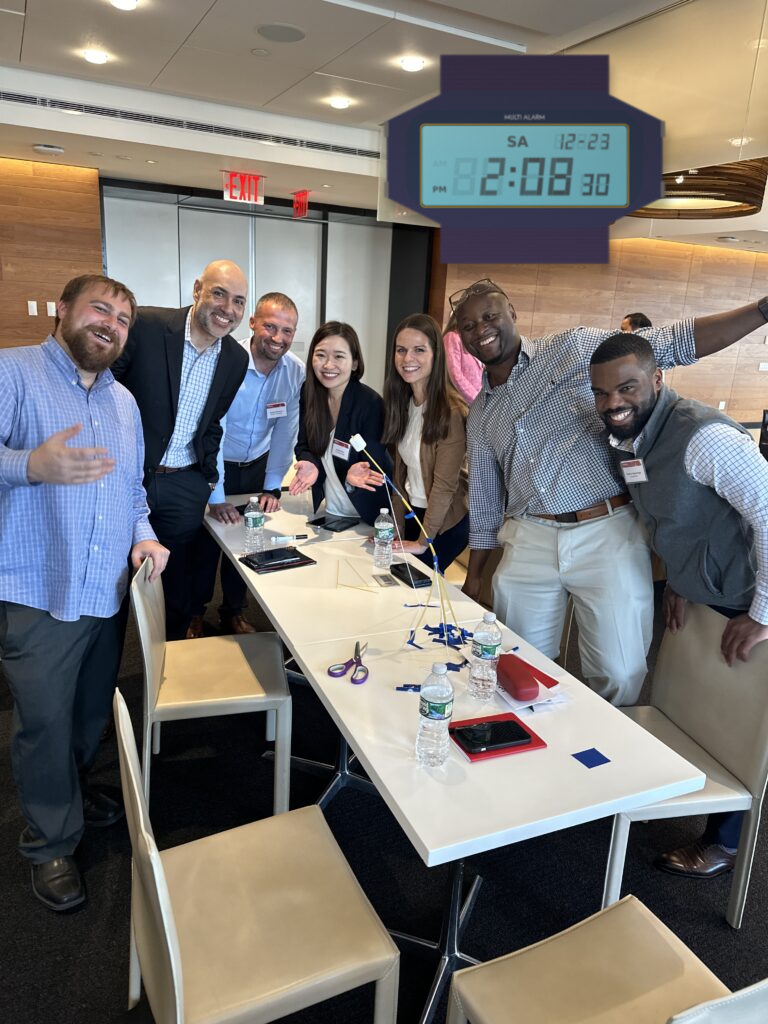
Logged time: **2:08:30**
